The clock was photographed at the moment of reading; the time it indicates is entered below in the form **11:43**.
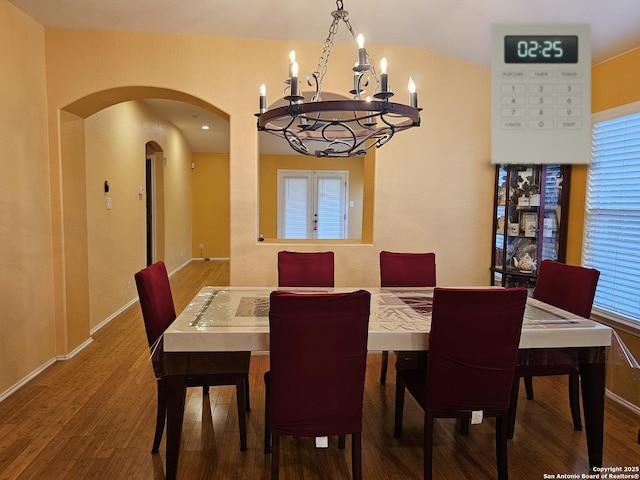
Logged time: **2:25**
